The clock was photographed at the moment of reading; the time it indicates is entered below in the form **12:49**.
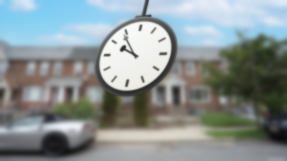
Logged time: **9:54**
